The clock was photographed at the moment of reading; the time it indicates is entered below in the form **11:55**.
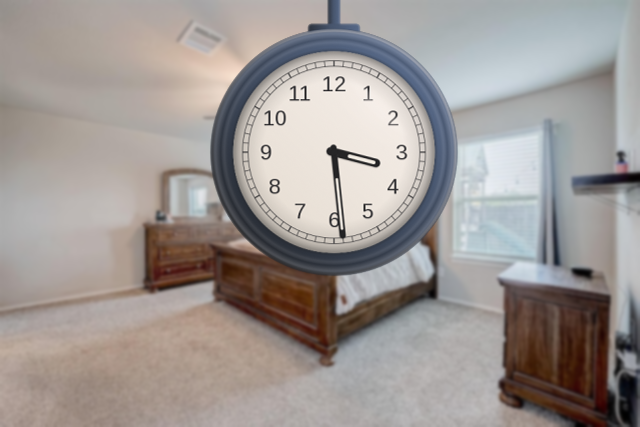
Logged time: **3:29**
